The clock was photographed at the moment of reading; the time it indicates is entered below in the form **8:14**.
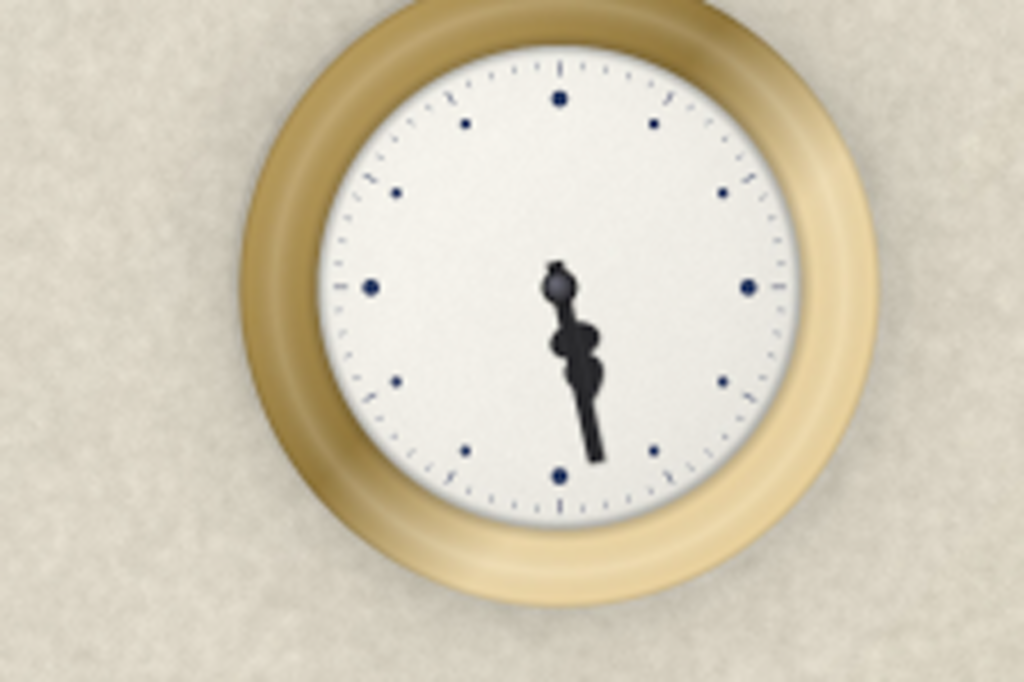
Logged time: **5:28**
